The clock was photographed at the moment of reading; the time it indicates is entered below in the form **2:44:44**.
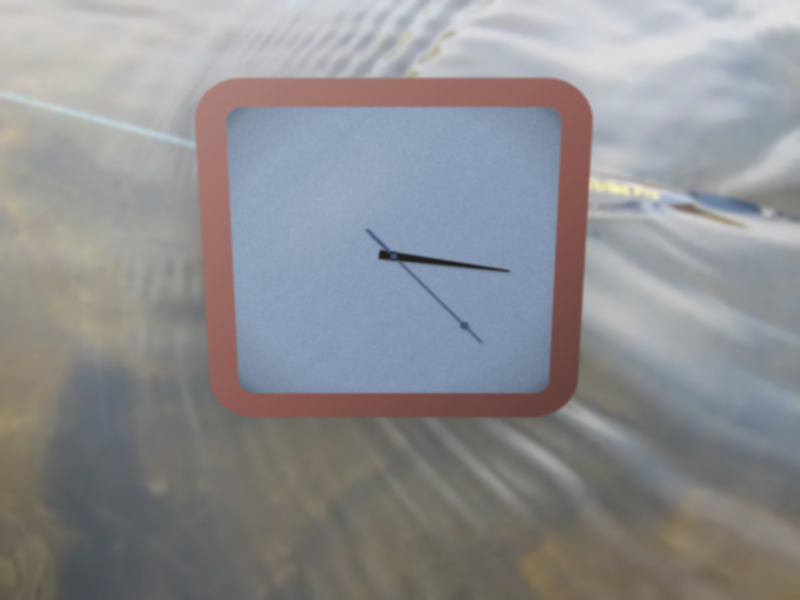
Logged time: **3:16:23**
